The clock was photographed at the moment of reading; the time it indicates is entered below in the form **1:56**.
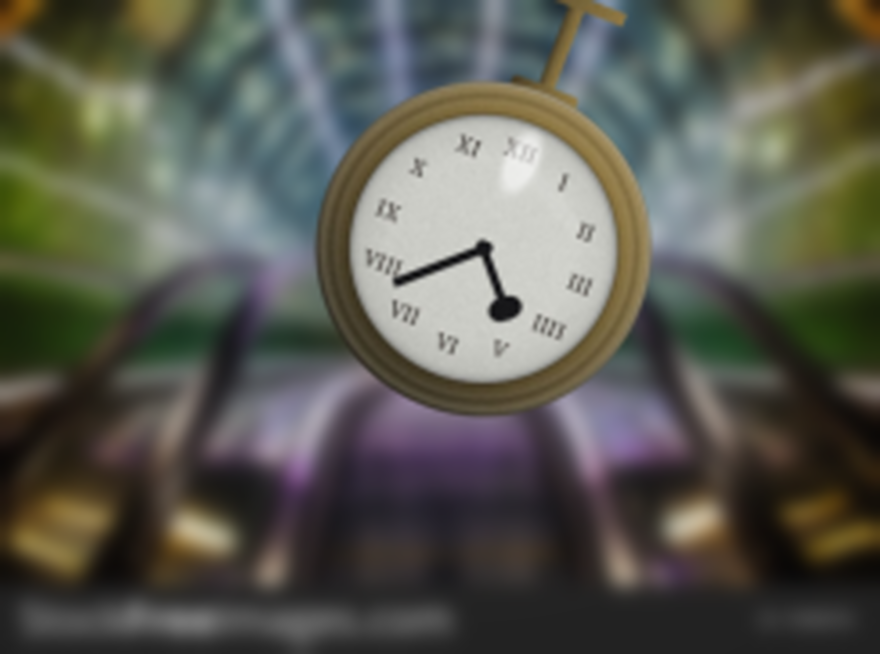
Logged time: **4:38**
